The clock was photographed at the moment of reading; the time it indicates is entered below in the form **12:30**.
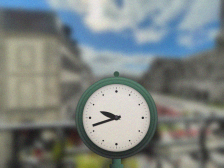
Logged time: **9:42**
